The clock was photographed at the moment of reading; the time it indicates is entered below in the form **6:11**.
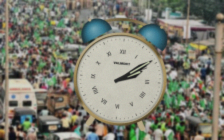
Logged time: **2:09**
